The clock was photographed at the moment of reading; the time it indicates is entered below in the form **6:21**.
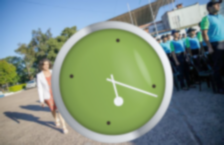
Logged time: **5:17**
